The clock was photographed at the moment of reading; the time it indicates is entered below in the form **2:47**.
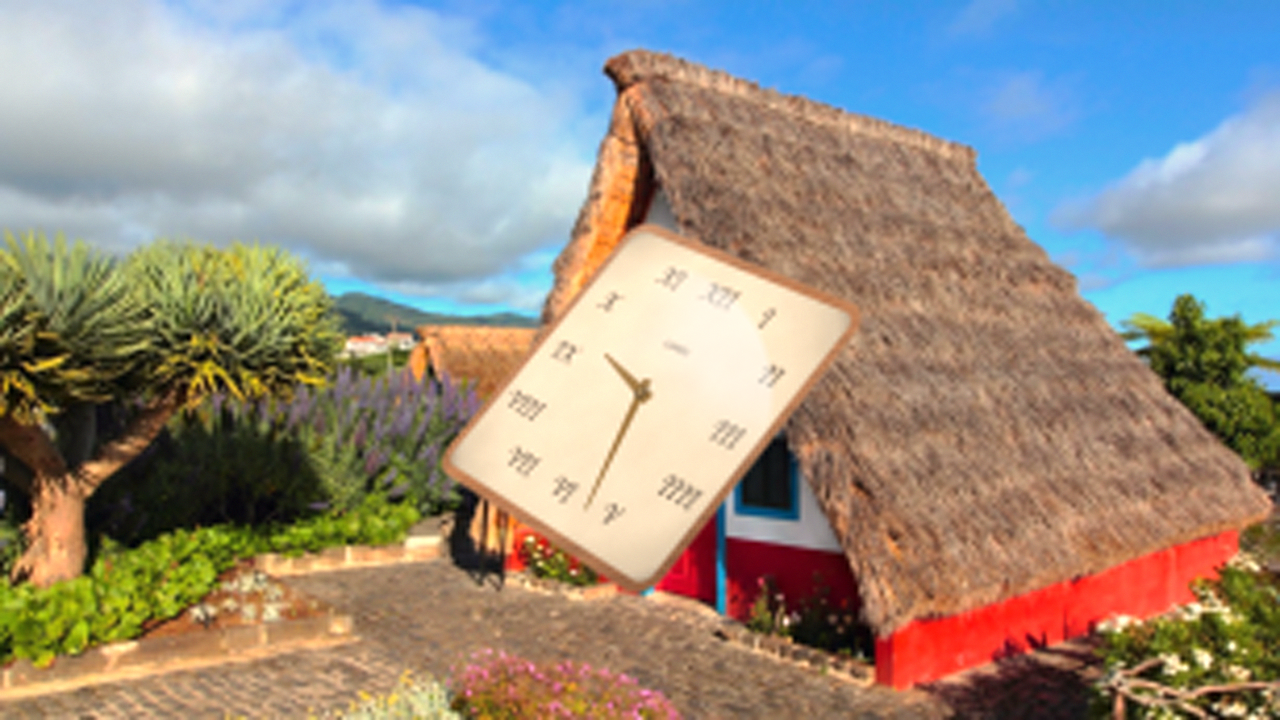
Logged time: **9:27**
